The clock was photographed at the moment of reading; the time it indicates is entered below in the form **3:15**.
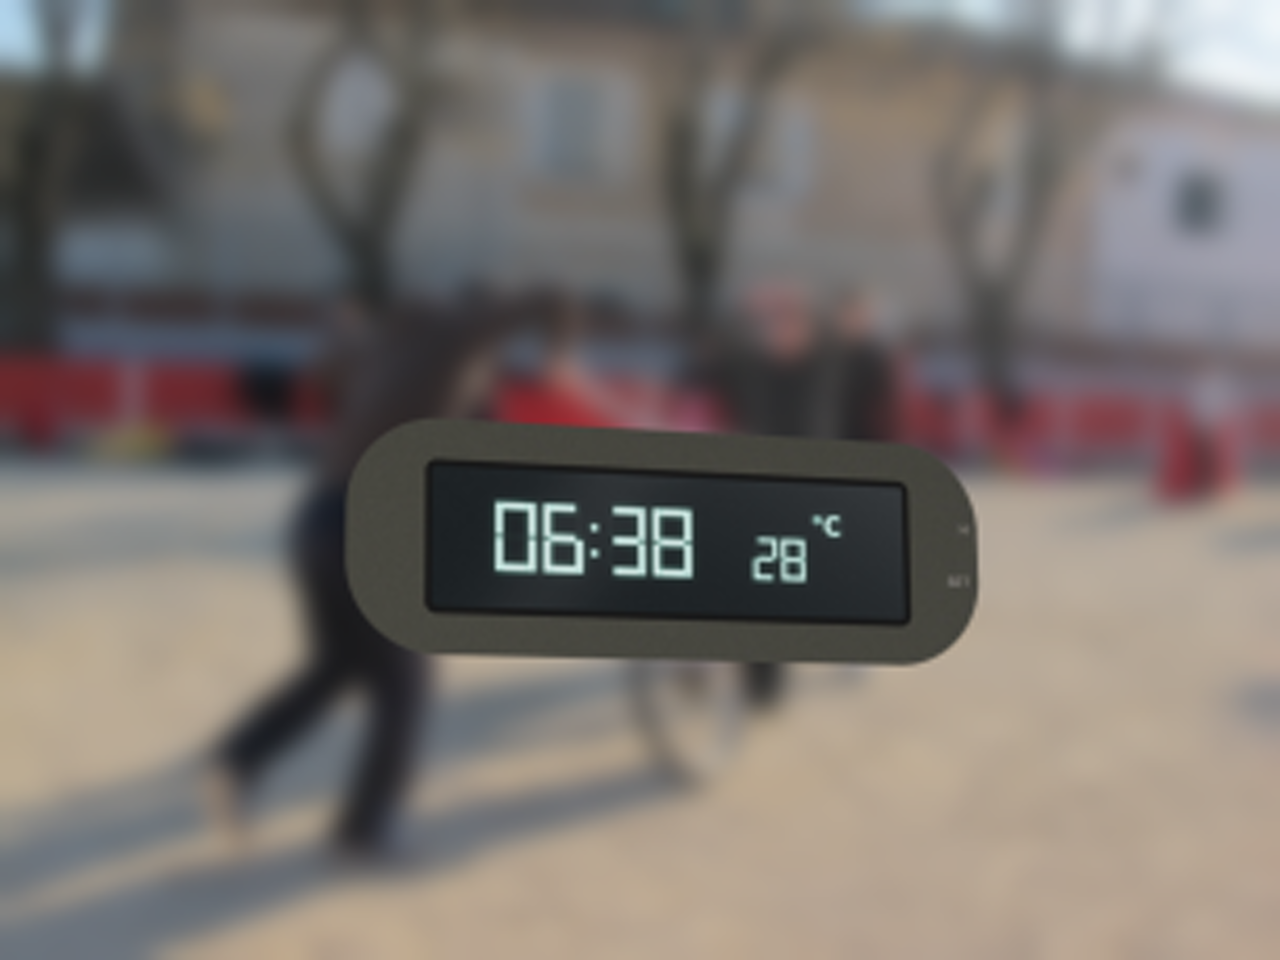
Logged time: **6:38**
